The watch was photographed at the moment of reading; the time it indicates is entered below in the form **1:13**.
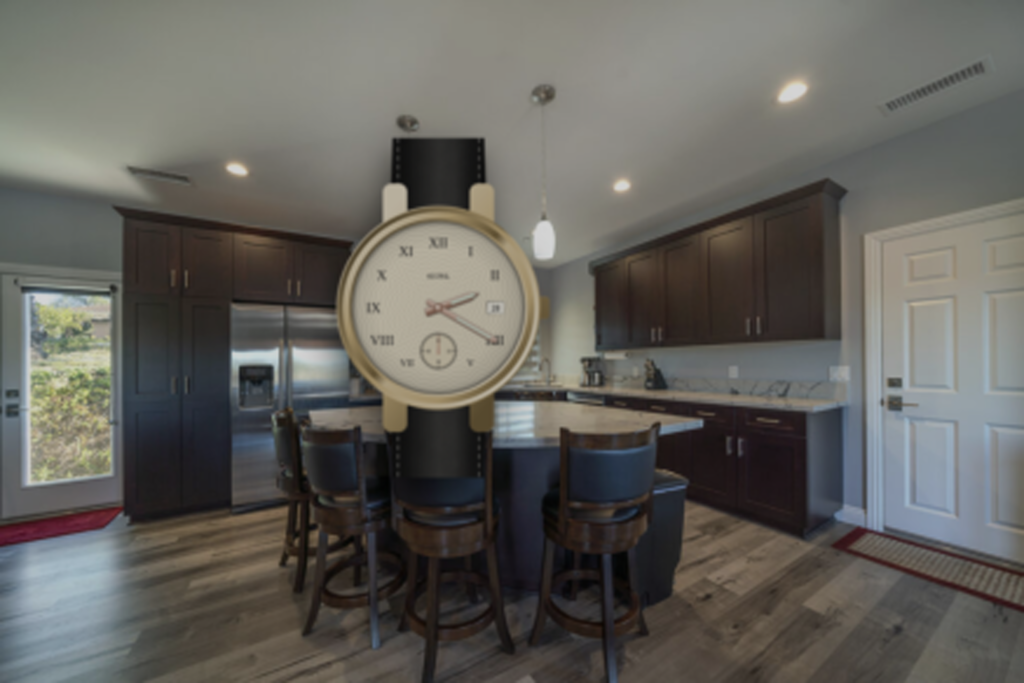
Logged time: **2:20**
